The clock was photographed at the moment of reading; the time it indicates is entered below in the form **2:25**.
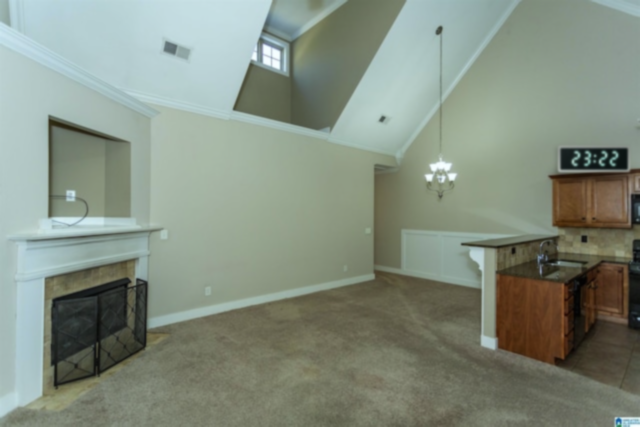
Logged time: **23:22**
